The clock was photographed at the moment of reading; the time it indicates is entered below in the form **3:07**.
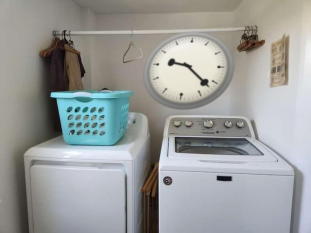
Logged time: **9:22**
